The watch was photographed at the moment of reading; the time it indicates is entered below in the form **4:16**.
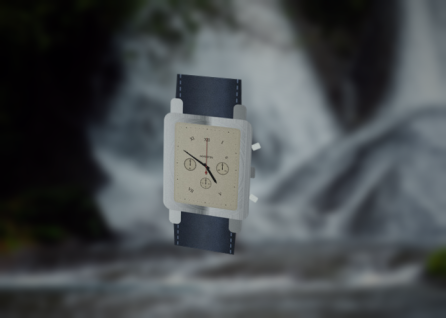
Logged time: **4:50**
